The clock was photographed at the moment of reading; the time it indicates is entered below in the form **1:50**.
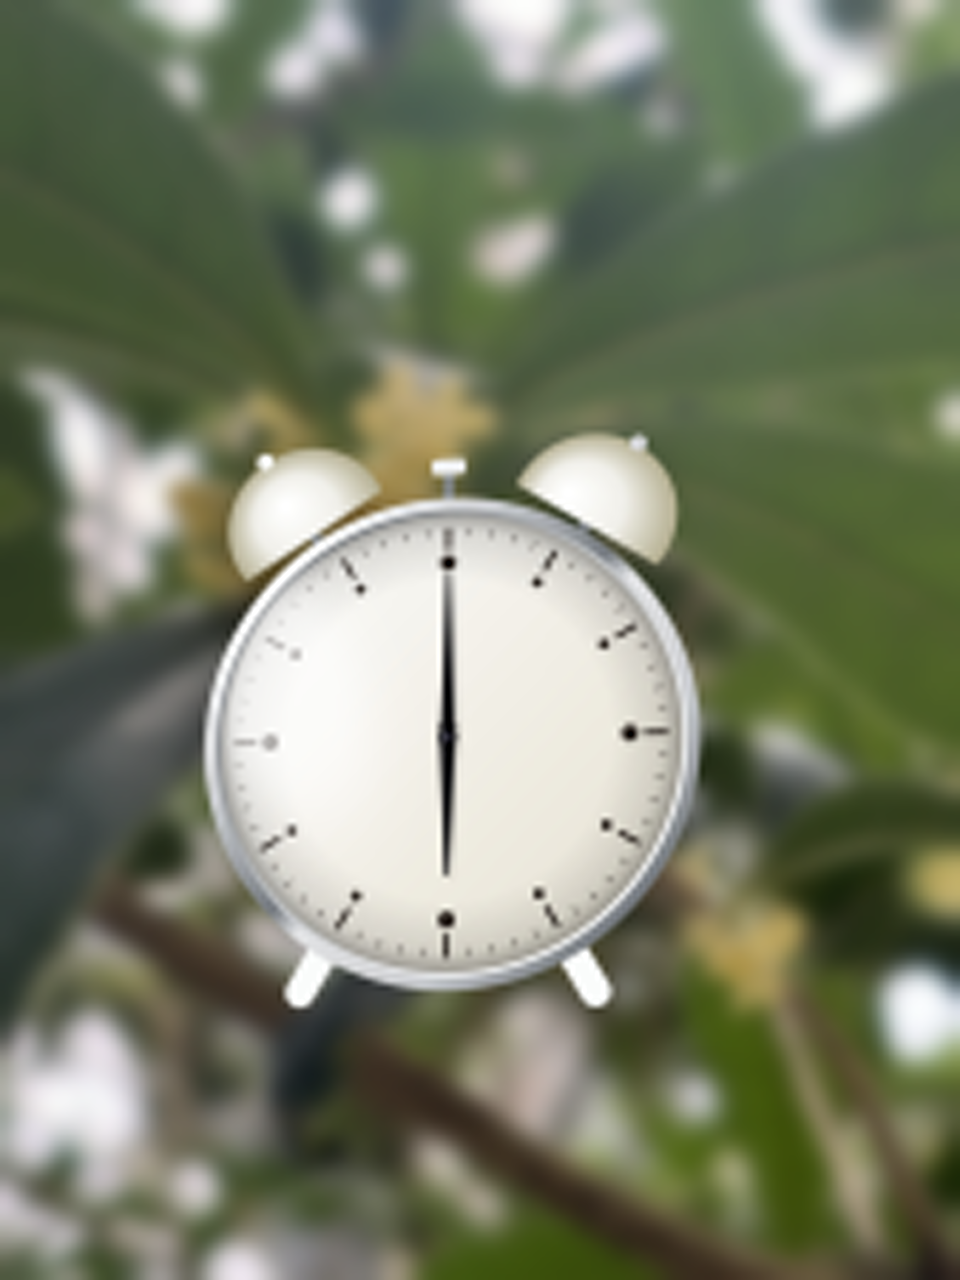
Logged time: **6:00**
